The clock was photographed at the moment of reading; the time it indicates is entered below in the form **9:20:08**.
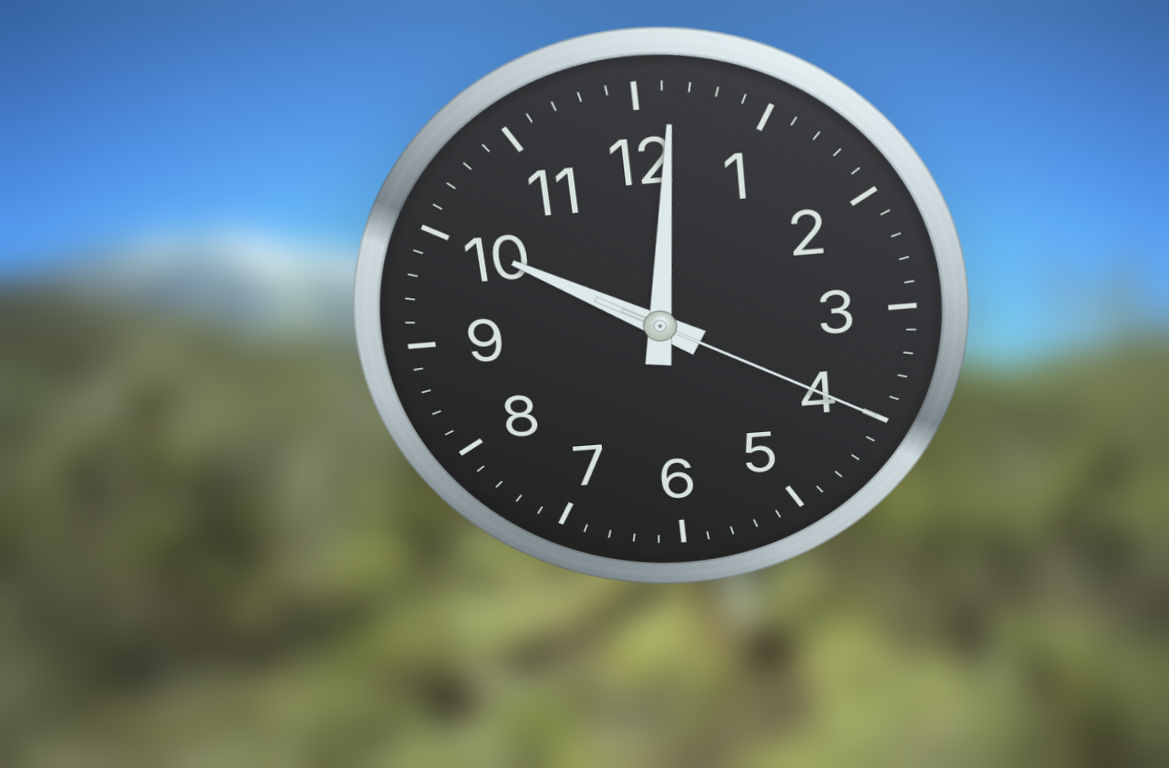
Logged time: **10:01:20**
